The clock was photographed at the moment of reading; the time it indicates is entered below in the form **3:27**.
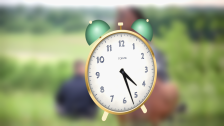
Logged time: **4:27**
